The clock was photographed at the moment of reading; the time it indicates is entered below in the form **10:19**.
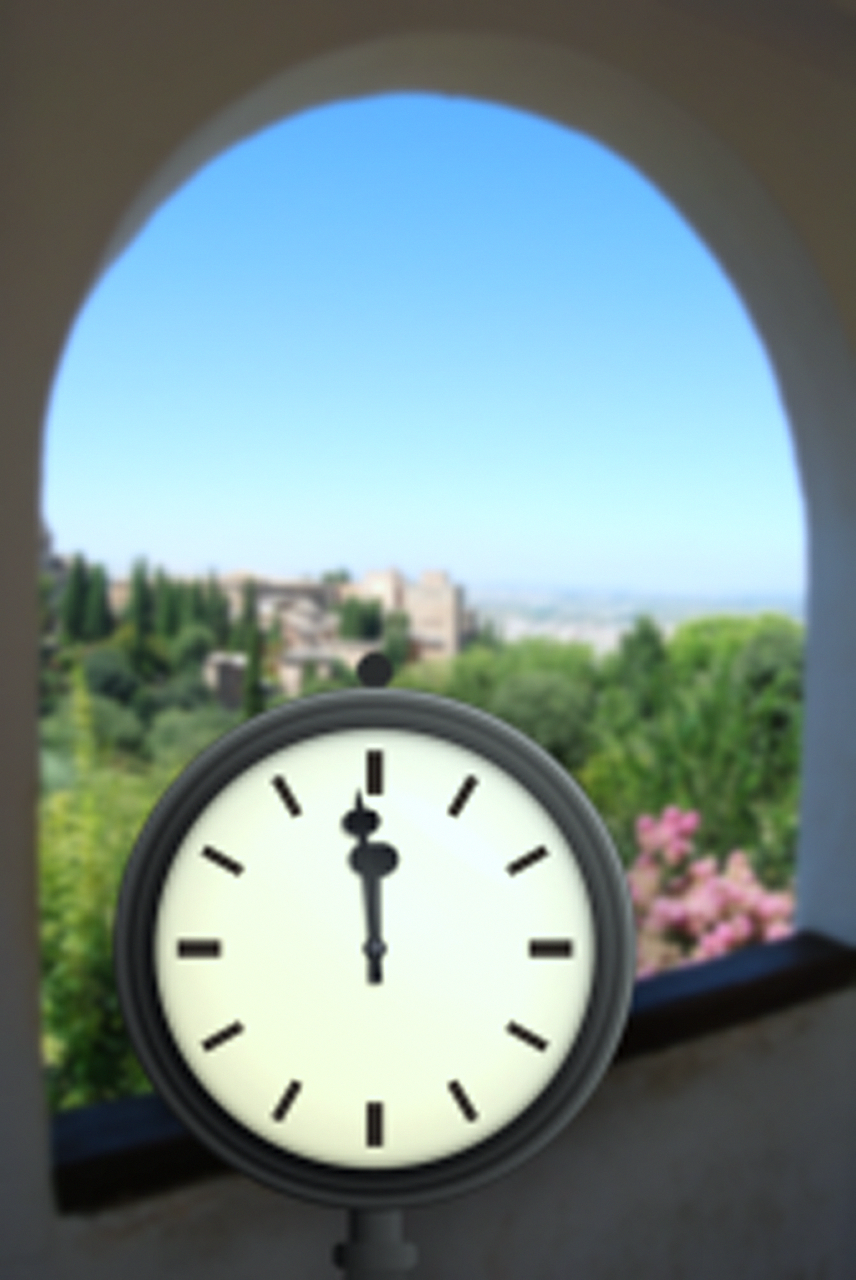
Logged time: **11:59**
